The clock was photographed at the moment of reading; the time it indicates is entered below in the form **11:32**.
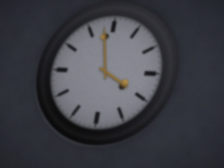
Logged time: **3:58**
